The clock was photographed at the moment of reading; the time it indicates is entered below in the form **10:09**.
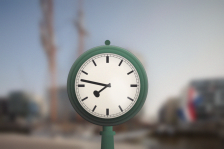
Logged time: **7:47**
